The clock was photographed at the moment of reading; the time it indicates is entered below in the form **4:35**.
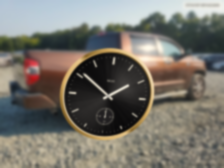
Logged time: **1:51**
